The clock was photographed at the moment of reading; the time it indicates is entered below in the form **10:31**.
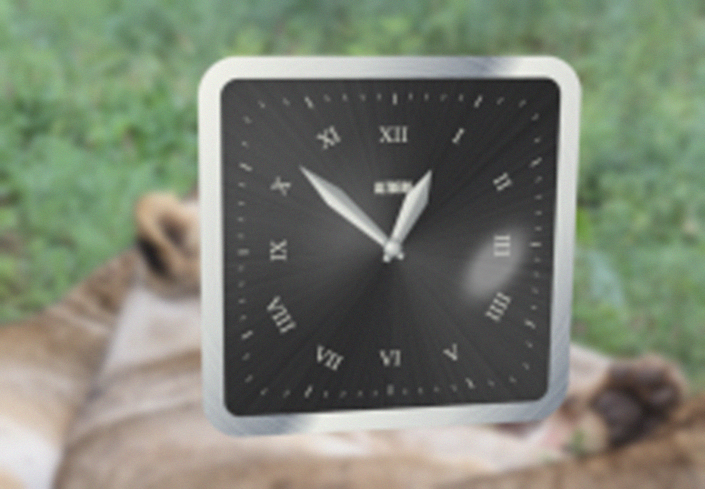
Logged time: **12:52**
